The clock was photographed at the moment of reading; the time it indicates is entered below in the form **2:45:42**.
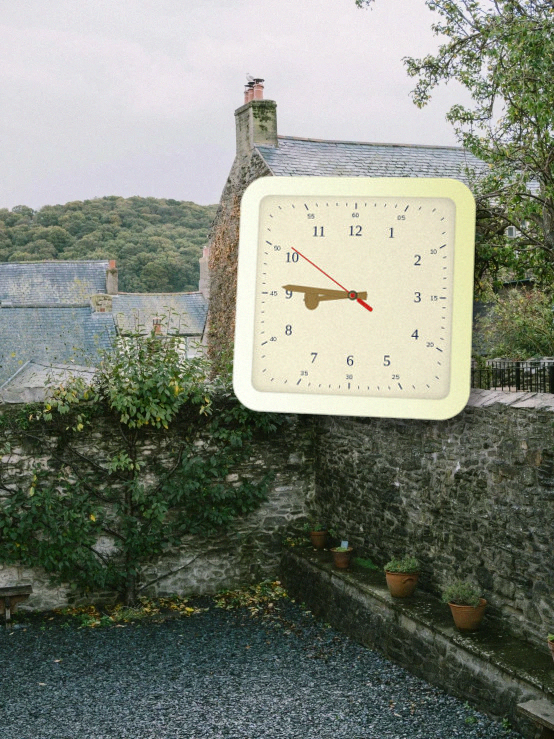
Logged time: **8:45:51**
